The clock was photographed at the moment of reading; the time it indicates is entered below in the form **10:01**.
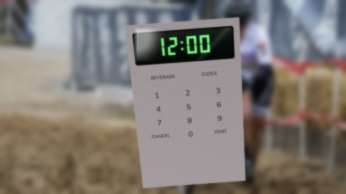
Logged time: **12:00**
